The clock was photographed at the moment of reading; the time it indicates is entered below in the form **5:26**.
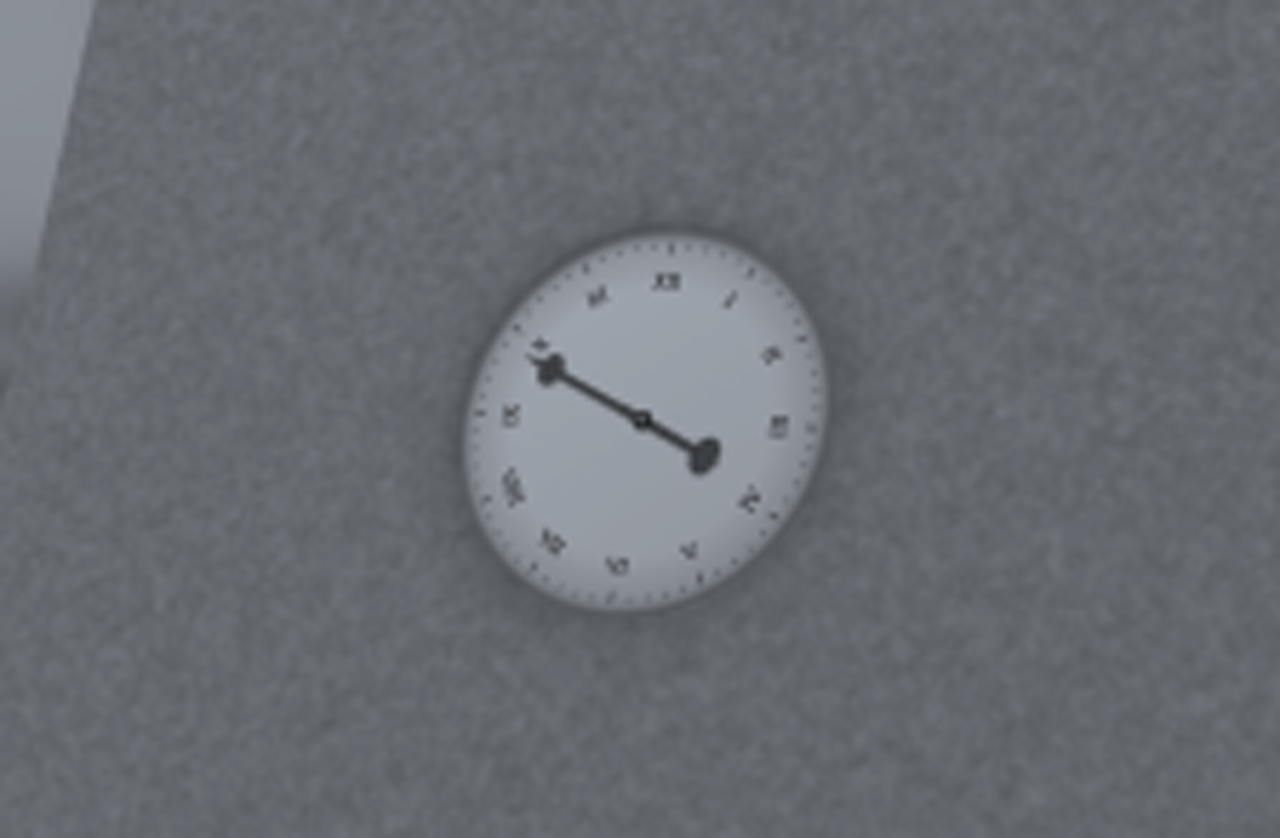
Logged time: **3:49**
